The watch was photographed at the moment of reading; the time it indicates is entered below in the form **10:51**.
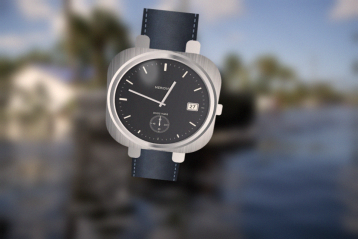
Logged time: **12:48**
